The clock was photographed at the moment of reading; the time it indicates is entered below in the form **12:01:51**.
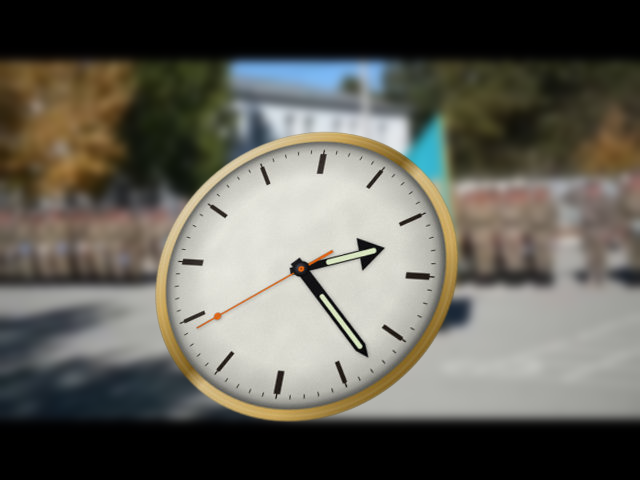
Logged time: **2:22:39**
